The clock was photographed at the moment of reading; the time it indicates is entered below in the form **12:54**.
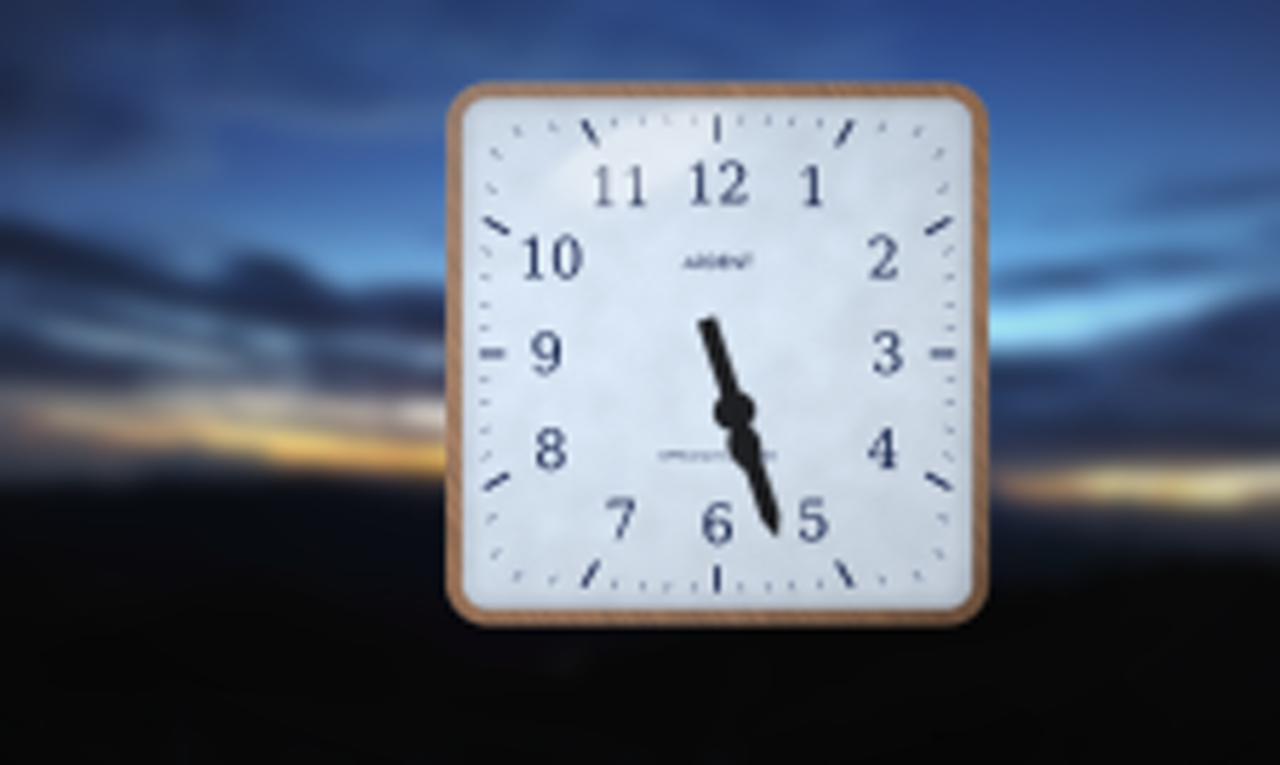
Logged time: **5:27**
